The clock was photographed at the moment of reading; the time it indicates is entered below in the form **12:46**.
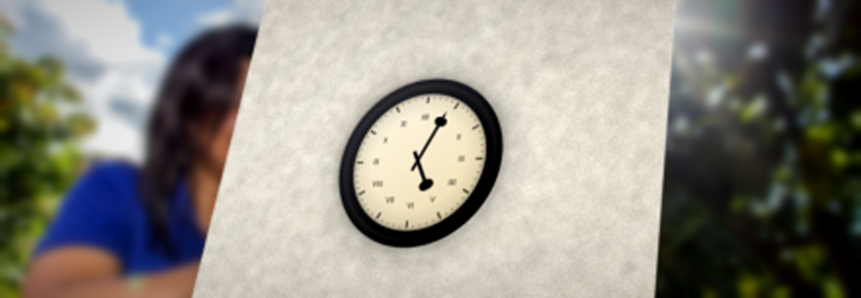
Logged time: **5:04**
